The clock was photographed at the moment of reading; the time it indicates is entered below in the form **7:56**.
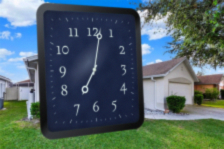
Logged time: **7:02**
